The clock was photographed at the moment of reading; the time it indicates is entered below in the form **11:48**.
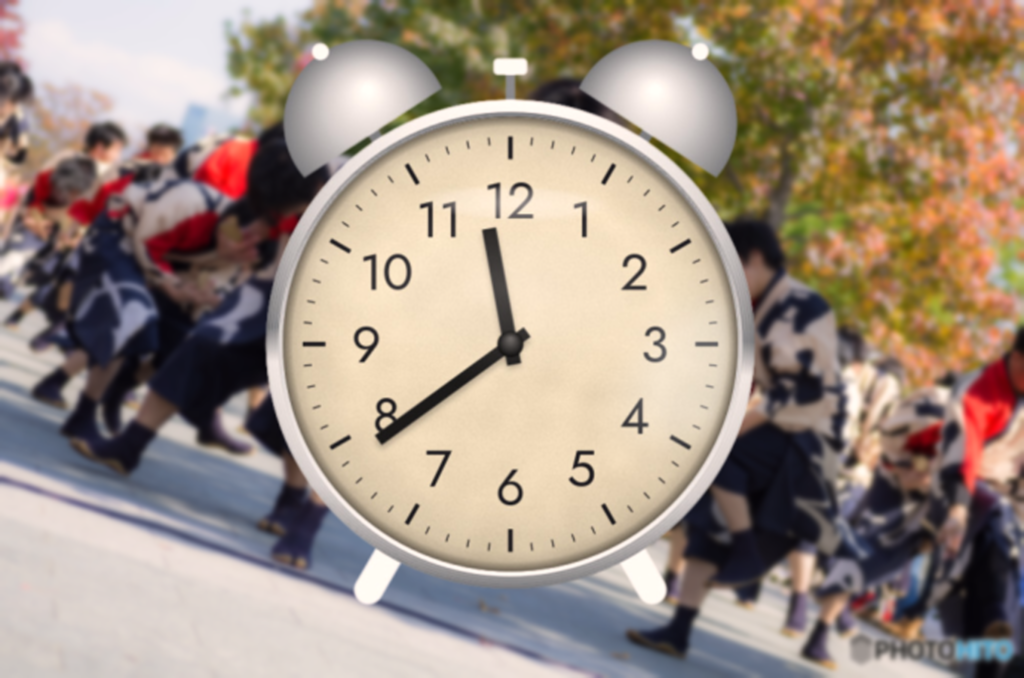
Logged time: **11:39**
